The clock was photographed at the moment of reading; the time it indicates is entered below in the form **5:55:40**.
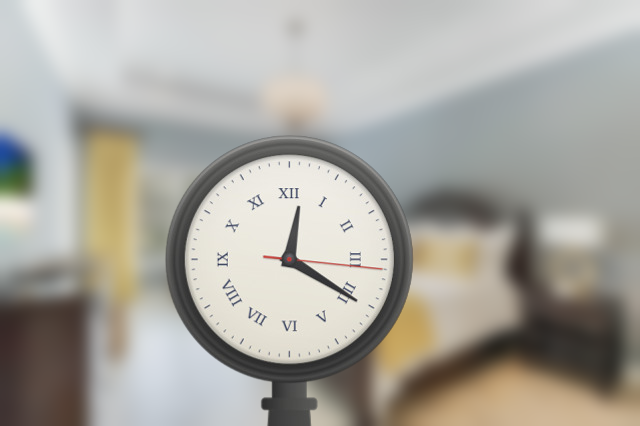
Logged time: **12:20:16**
